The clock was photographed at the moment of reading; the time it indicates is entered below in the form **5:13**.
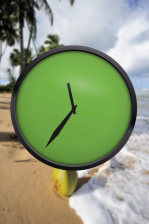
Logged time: **11:36**
